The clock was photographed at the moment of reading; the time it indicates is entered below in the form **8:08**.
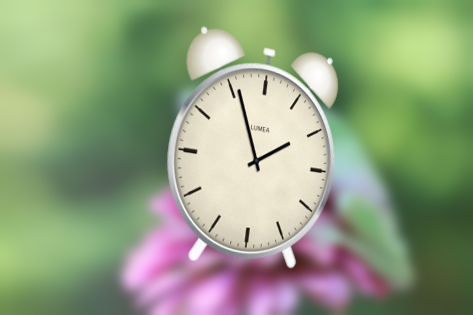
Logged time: **1:56**
